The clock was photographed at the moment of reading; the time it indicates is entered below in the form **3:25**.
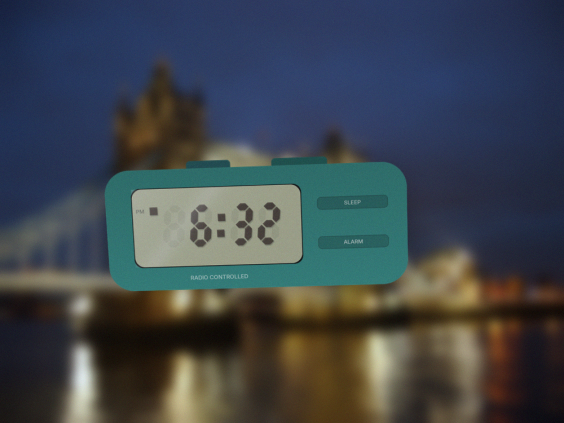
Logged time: **6:32**
